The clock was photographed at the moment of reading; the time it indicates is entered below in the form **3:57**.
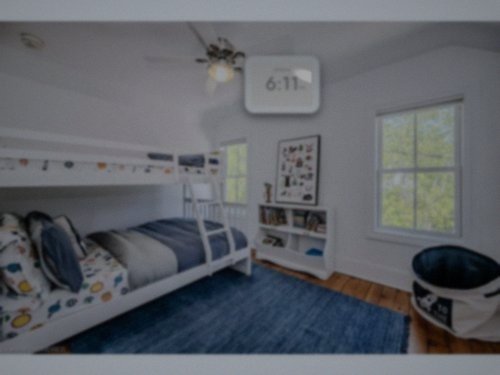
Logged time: **6:11**
